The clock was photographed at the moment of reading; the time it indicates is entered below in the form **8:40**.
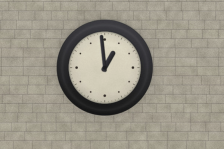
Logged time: **12:59**
